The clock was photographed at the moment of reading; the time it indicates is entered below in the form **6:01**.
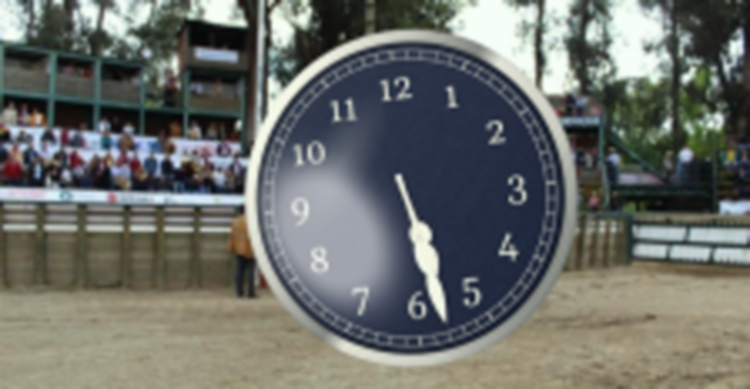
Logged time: **5:28**
